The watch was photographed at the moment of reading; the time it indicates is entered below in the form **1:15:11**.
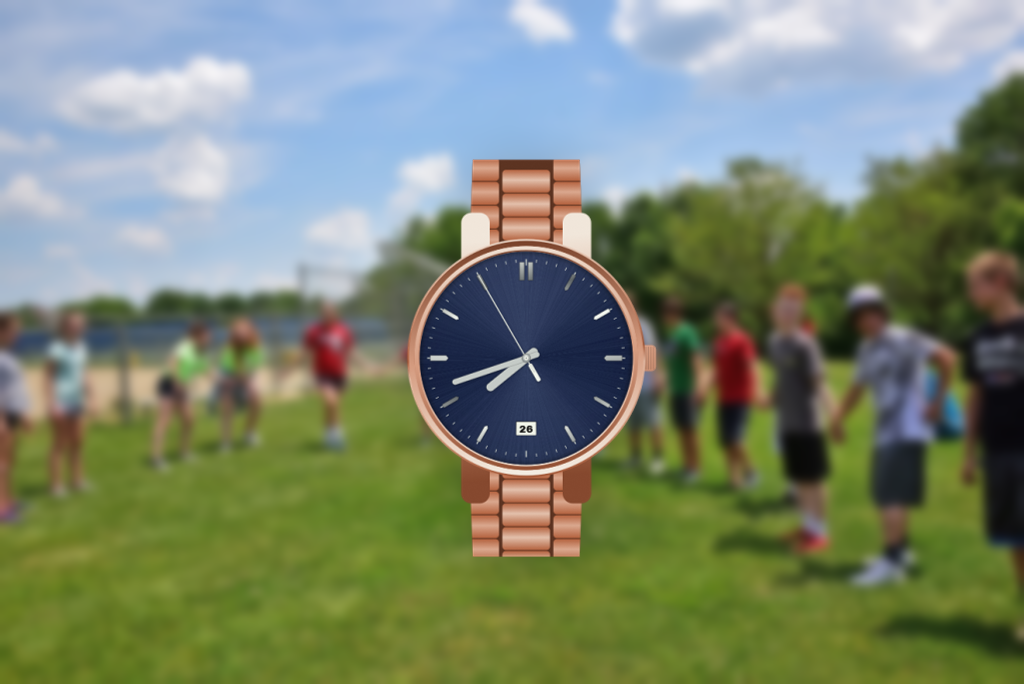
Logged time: **7:41:55**
